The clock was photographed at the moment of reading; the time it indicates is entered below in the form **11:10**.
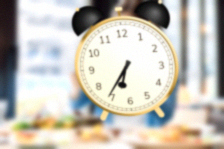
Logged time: **6:36**
